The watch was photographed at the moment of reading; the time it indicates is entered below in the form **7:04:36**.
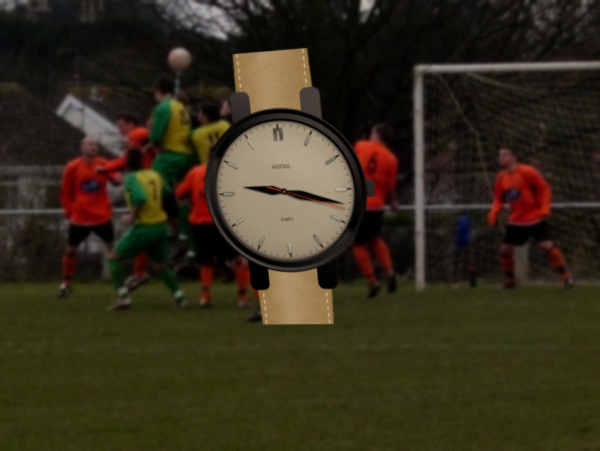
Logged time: **9:17:18**
